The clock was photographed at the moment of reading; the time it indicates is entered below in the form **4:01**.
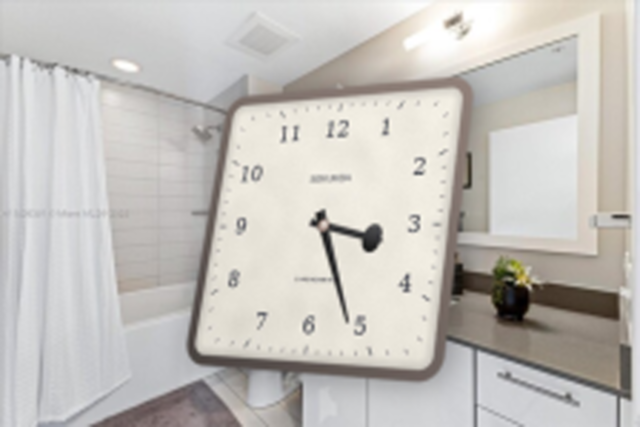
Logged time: **3:26**
